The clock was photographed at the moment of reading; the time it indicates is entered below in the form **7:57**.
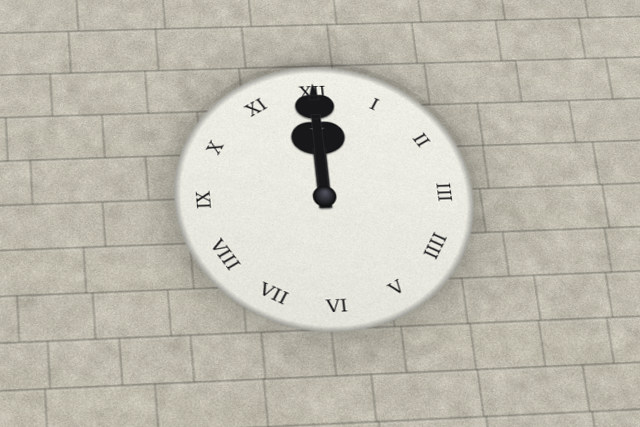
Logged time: **12:00**
